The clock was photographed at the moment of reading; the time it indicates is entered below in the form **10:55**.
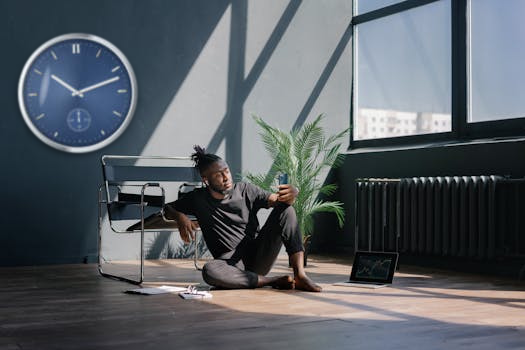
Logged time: **10:12**
